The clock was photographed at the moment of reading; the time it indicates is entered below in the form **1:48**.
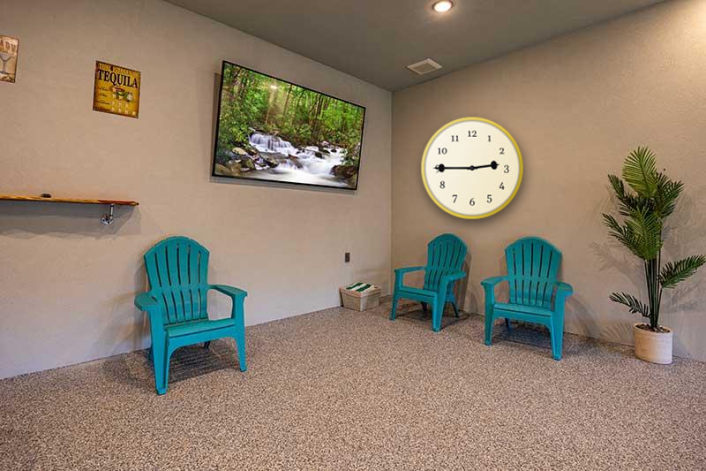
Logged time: **2:45**
